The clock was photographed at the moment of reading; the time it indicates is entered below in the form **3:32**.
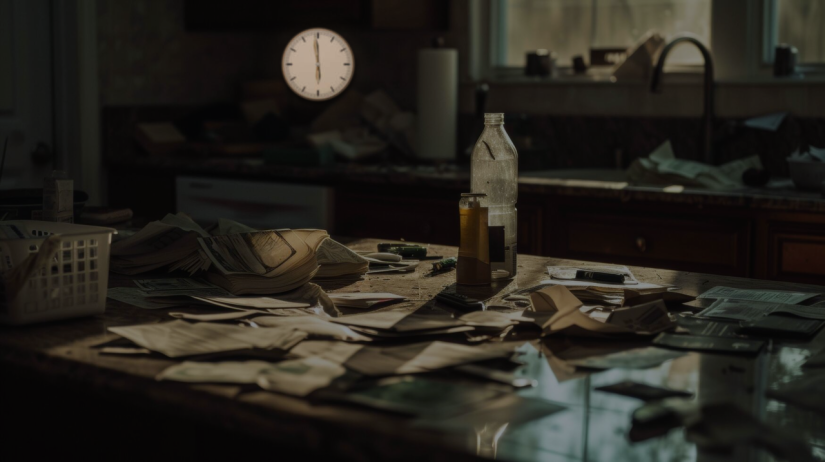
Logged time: **5:59**
